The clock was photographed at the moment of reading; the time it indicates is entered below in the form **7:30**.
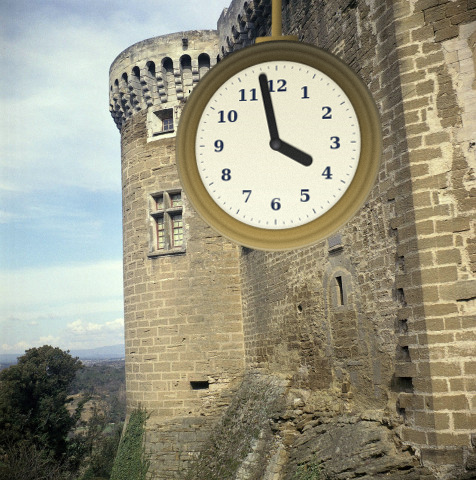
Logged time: **3:58**
